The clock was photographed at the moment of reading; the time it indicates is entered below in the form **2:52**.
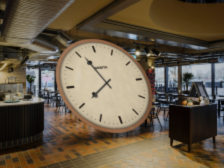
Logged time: **7:56**
